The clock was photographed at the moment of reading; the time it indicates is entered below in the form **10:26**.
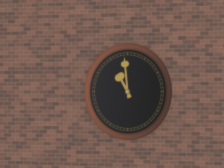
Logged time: **10:59**
